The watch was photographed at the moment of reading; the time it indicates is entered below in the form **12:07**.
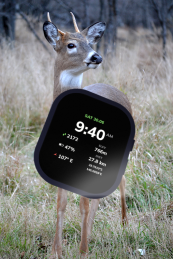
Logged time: **9:40**
